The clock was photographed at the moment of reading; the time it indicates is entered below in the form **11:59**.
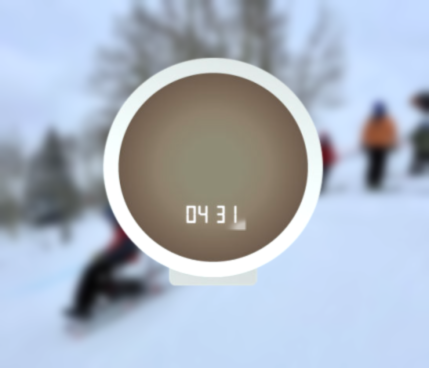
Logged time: **4:31**
